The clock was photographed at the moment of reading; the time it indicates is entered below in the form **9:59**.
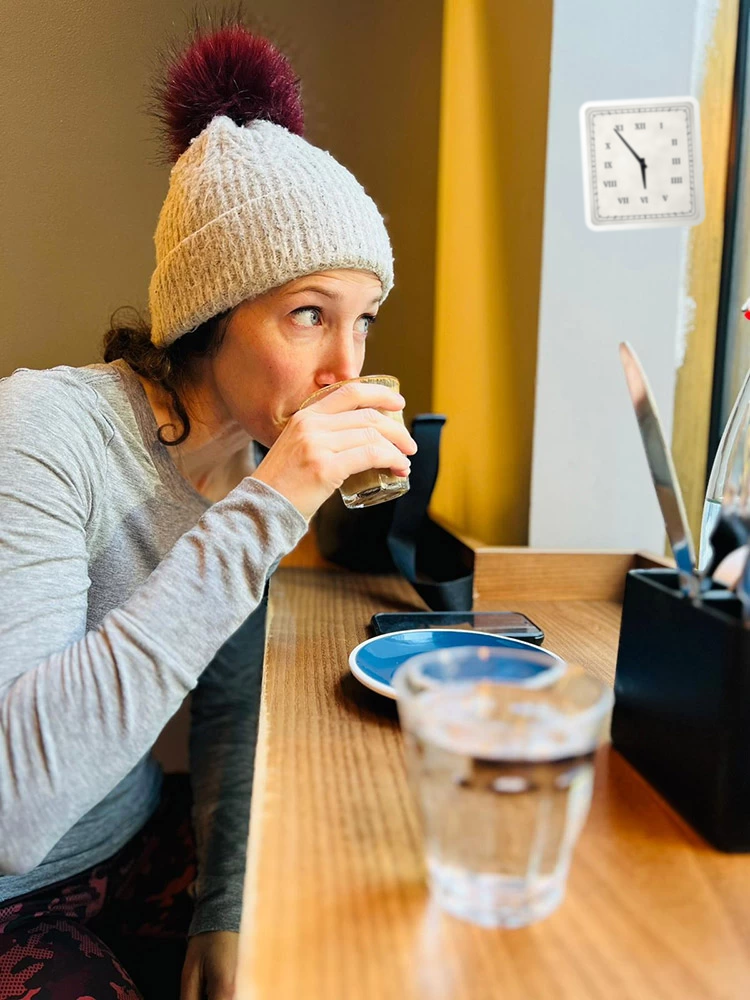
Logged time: **5:54**
